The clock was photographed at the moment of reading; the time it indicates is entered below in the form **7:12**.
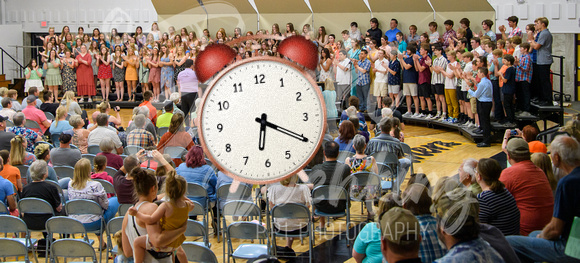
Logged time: **6:20**
